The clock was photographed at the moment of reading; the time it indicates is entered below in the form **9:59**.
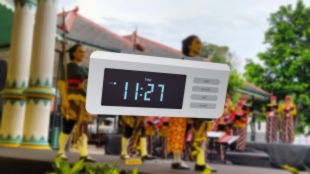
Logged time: **11:27**
